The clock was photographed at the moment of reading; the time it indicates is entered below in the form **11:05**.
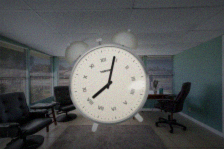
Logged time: **8:04**
